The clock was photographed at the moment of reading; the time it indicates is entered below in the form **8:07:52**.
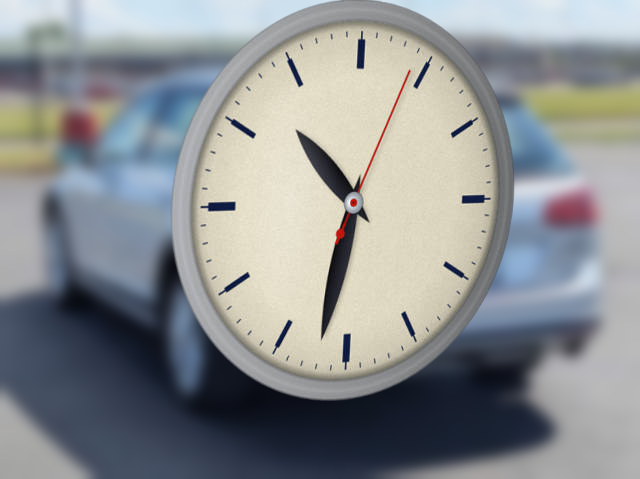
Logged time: **10:32:04**
